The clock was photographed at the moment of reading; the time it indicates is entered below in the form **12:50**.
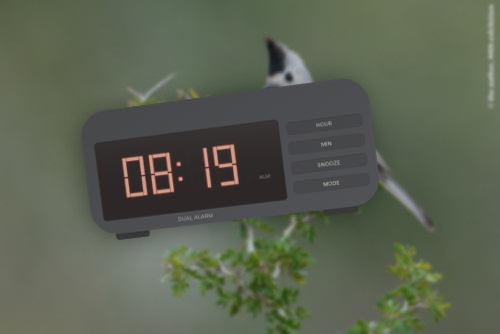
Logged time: **8:19**
